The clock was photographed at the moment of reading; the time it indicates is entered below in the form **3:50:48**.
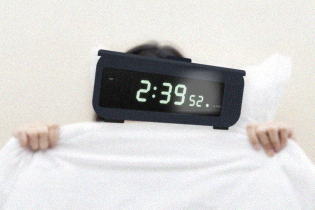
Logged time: **2:39:52**
